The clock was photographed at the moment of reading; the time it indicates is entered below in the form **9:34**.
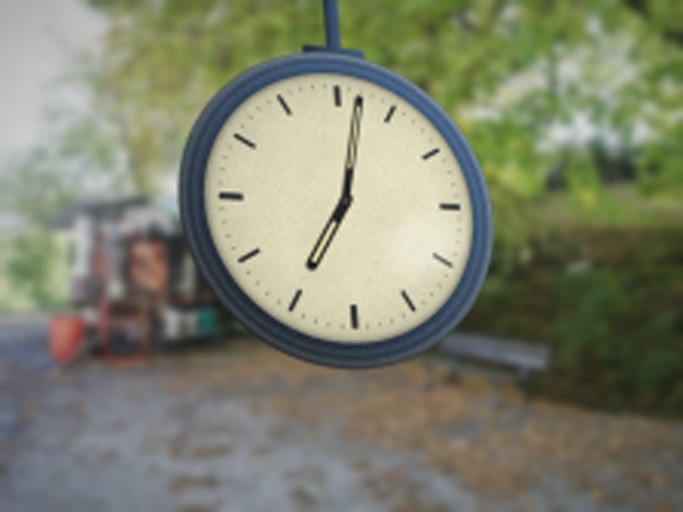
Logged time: **7:02**
